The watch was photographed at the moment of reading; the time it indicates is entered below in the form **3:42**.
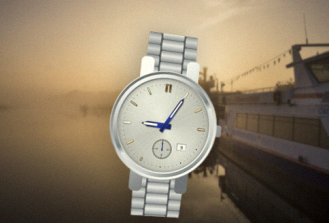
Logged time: **9:05**
